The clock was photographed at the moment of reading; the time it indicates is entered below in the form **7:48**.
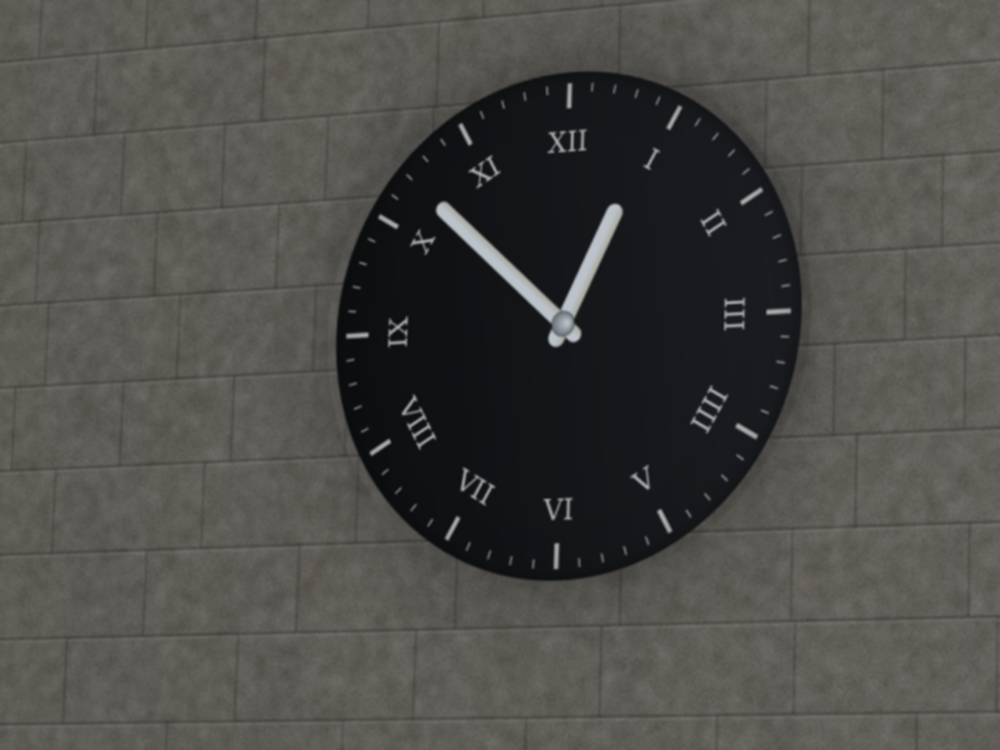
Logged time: **12:52**
